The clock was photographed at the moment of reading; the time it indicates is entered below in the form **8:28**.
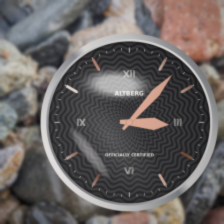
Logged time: **3:07**
